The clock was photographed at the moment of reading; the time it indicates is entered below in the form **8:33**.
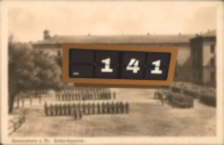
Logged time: **1:41**
